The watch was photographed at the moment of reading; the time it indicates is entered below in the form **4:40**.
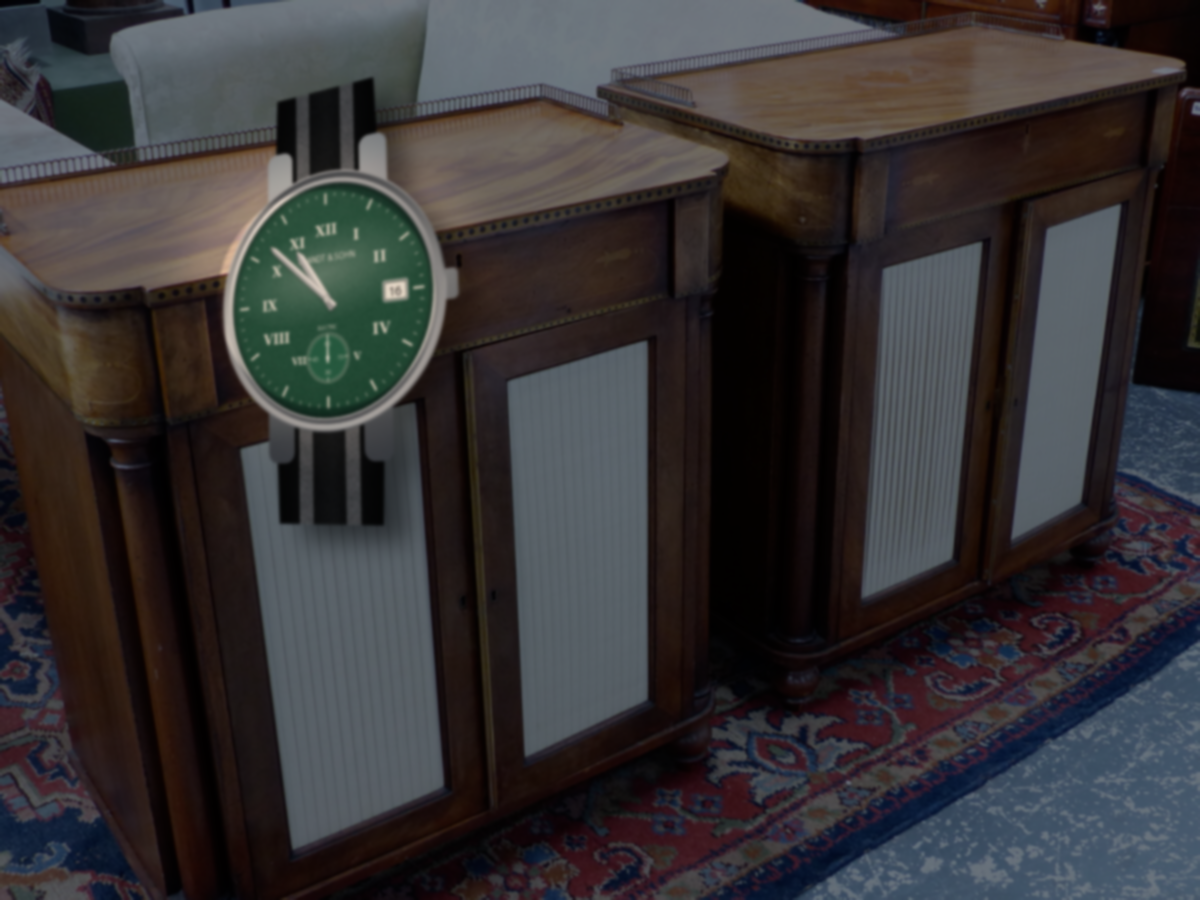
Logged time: **10:52**
